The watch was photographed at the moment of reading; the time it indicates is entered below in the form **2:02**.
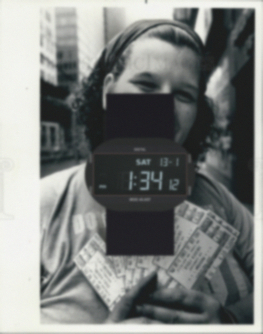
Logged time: **1:34**
